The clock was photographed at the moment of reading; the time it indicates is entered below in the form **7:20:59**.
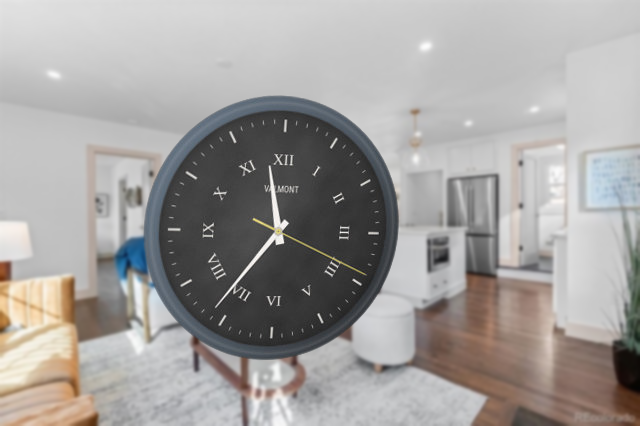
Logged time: **11:36:19**
